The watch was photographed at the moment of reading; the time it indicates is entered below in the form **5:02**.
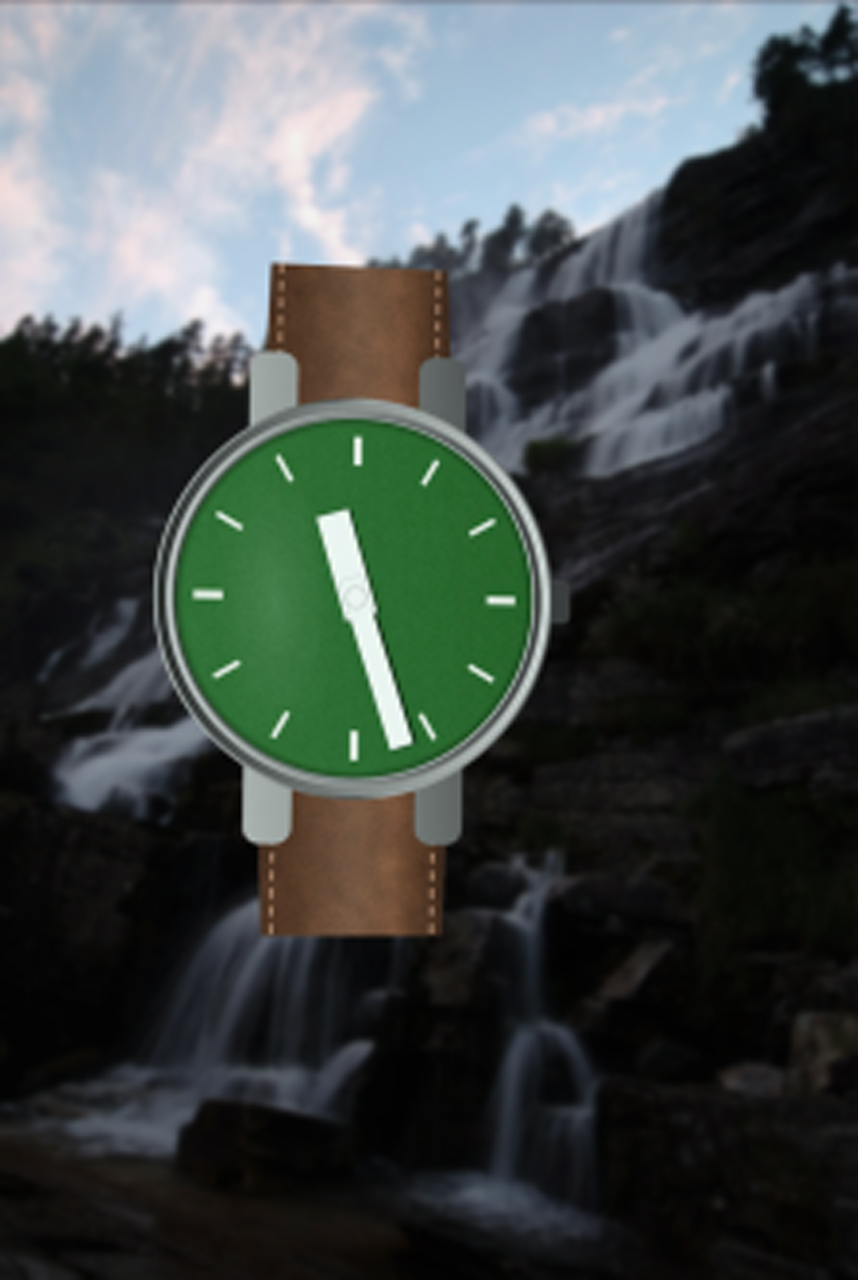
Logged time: **11:27**
